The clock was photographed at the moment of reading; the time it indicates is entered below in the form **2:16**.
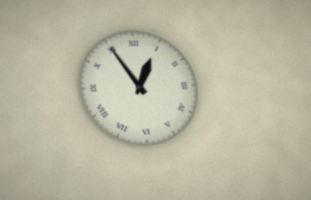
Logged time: **12:55**
